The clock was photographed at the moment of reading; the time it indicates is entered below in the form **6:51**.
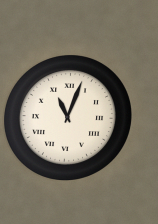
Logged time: **11:03**
